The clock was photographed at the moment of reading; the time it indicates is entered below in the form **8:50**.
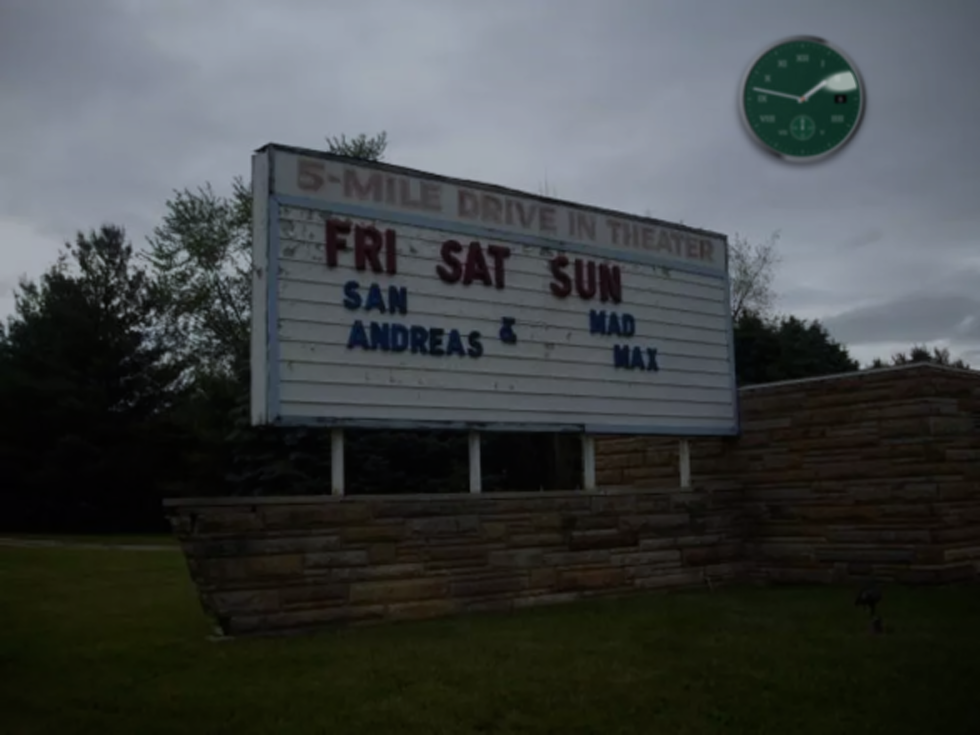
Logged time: **1:47**
